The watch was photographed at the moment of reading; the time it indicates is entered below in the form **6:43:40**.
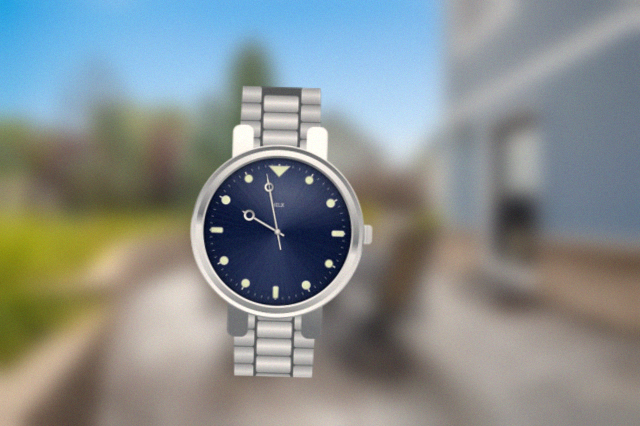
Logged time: **9:57:58**
